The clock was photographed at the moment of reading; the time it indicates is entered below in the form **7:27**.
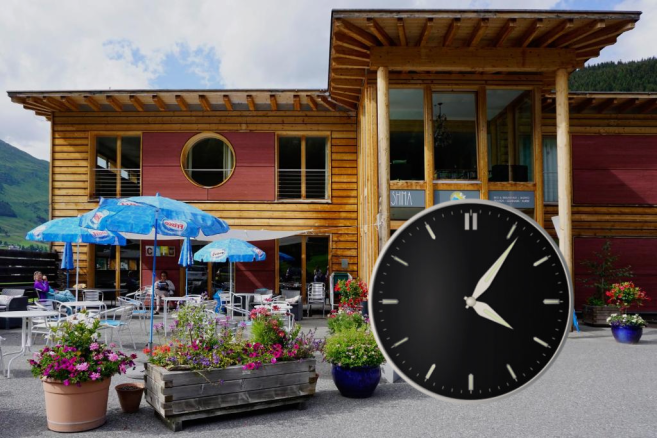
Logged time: **4:06**
